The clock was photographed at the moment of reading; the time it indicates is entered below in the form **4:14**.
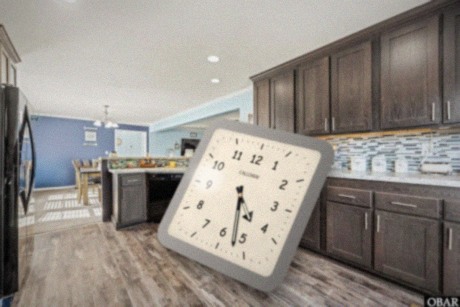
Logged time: **4:27**
